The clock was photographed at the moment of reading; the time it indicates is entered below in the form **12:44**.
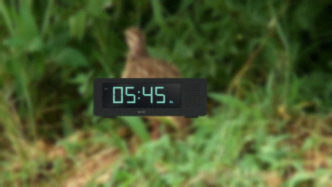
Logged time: **5:45**
